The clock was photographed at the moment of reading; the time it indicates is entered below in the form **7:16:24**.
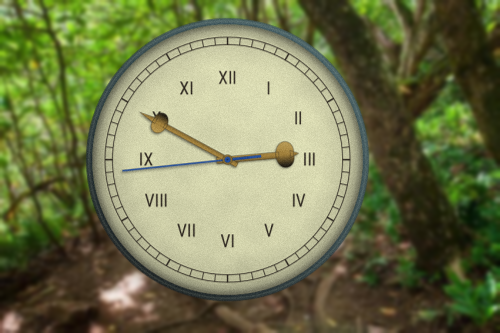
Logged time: **2:49:44**
